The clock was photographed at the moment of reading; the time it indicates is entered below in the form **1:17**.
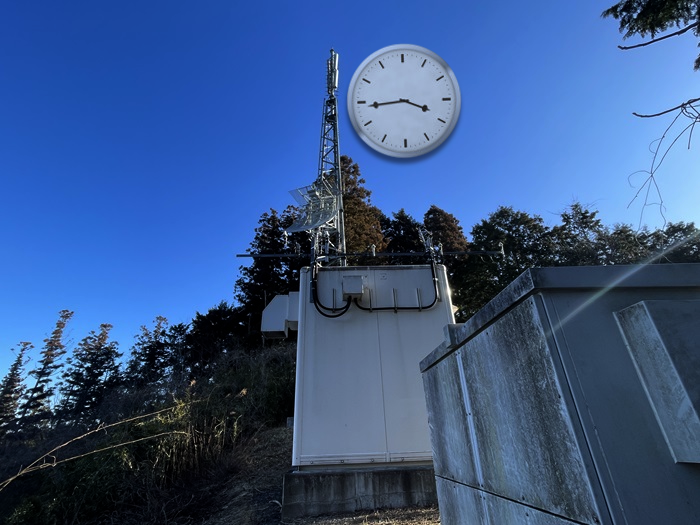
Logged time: **3:44**
